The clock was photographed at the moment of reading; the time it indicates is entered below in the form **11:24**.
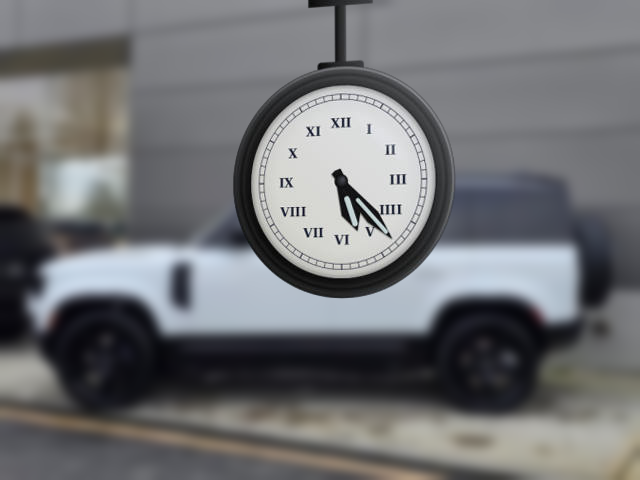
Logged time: **5:23**
